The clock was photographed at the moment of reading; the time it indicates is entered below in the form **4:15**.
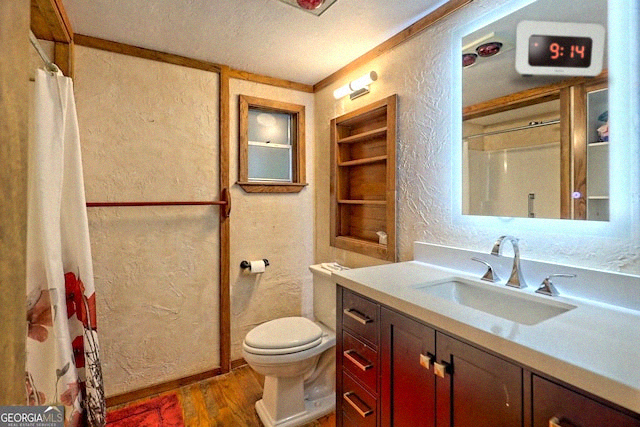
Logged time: **9:14**
